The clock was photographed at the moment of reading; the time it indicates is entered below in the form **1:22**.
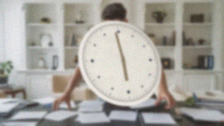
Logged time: **5:59**
